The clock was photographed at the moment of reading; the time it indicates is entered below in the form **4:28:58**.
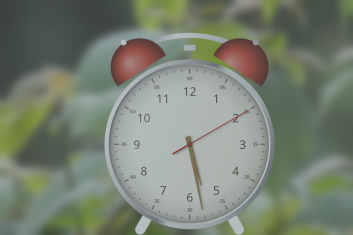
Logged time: **5:28:10**
